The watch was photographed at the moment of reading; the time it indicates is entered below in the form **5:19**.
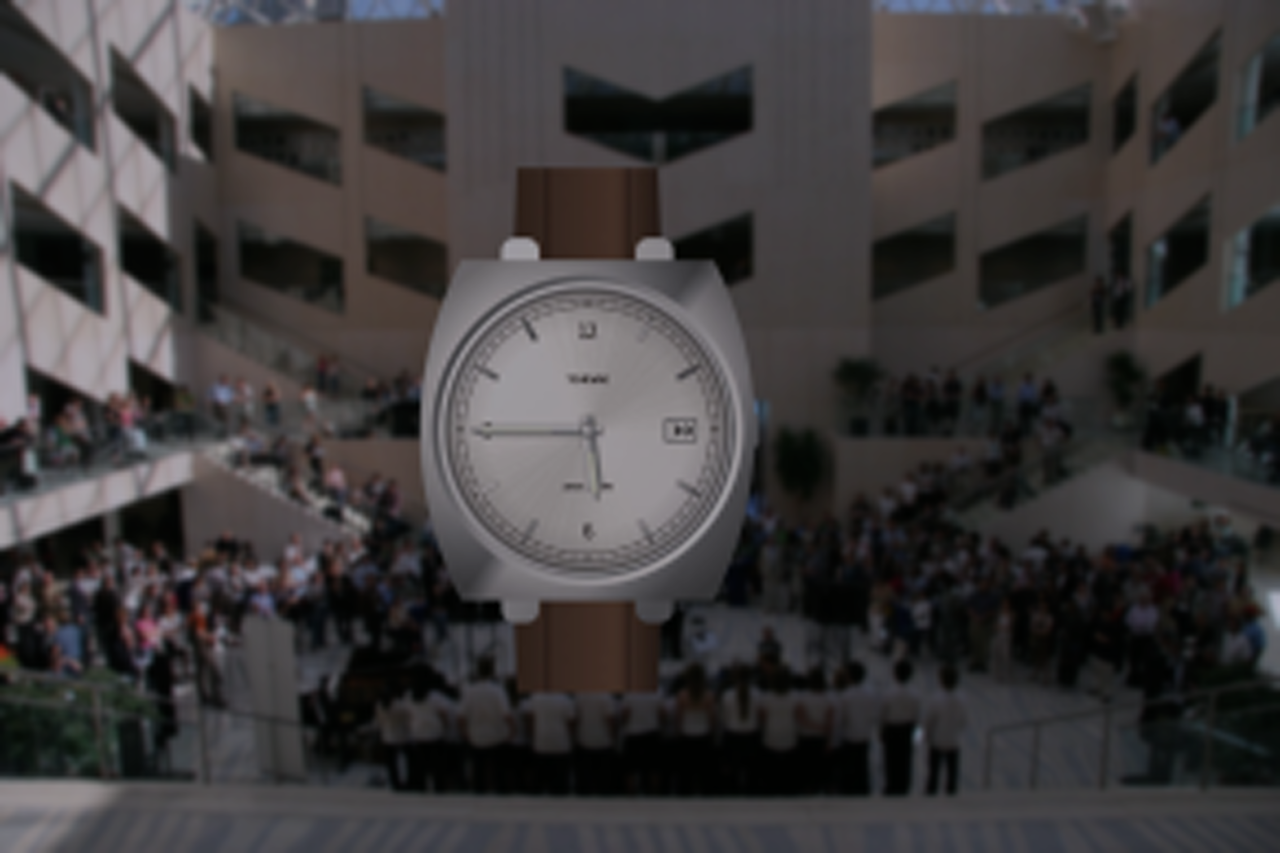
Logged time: **5:45**
